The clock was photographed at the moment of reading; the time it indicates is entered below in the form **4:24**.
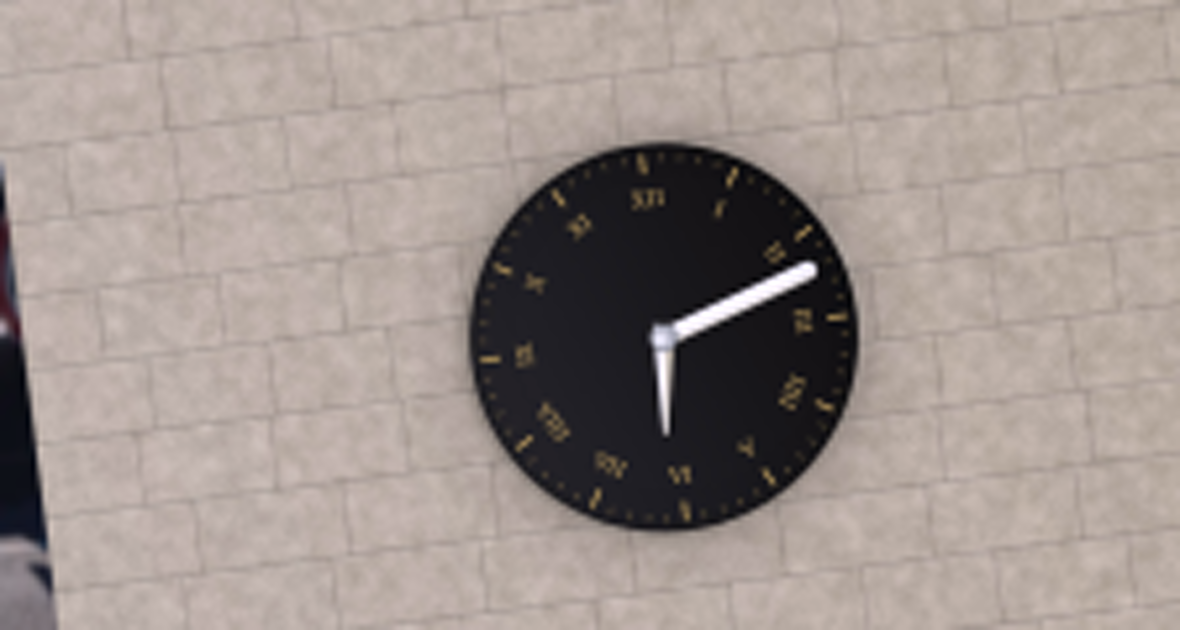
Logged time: **6:12**
